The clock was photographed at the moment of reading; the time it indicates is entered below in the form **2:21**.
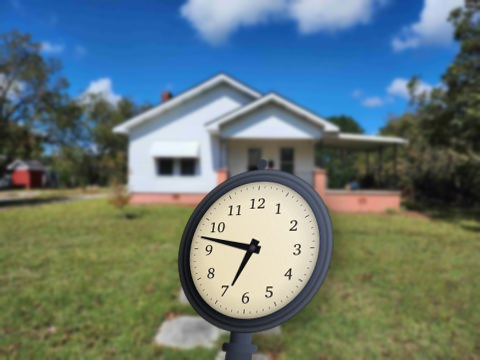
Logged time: **6:47**
